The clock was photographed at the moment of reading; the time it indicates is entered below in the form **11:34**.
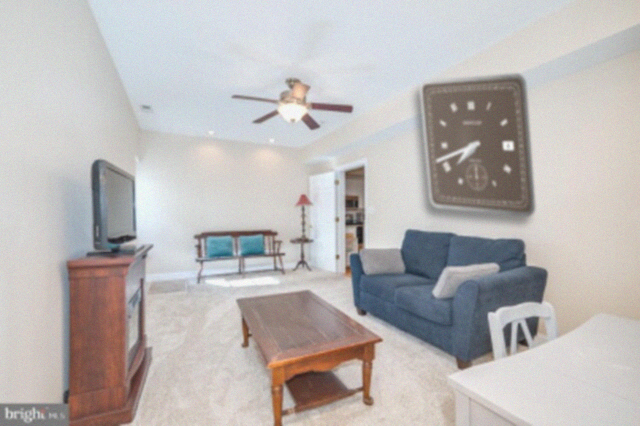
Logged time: **7:42**
